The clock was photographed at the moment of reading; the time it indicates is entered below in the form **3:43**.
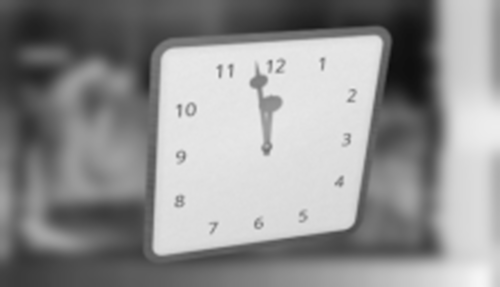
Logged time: **11:58**
